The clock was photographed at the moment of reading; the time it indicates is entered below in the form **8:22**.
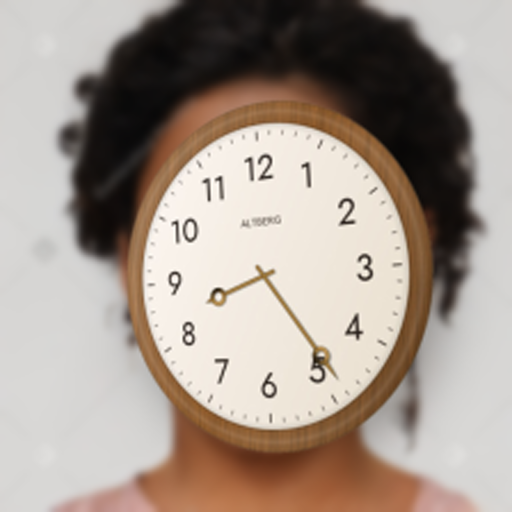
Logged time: **8:24**
